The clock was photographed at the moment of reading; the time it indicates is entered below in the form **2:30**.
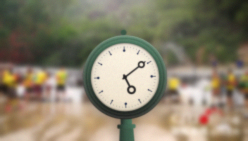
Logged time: **5:09**
